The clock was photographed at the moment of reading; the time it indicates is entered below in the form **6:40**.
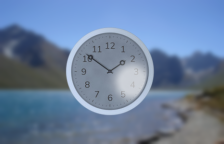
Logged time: **1:51**
